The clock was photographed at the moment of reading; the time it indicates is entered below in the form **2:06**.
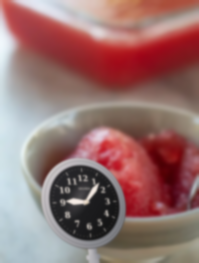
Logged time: **9:07**
